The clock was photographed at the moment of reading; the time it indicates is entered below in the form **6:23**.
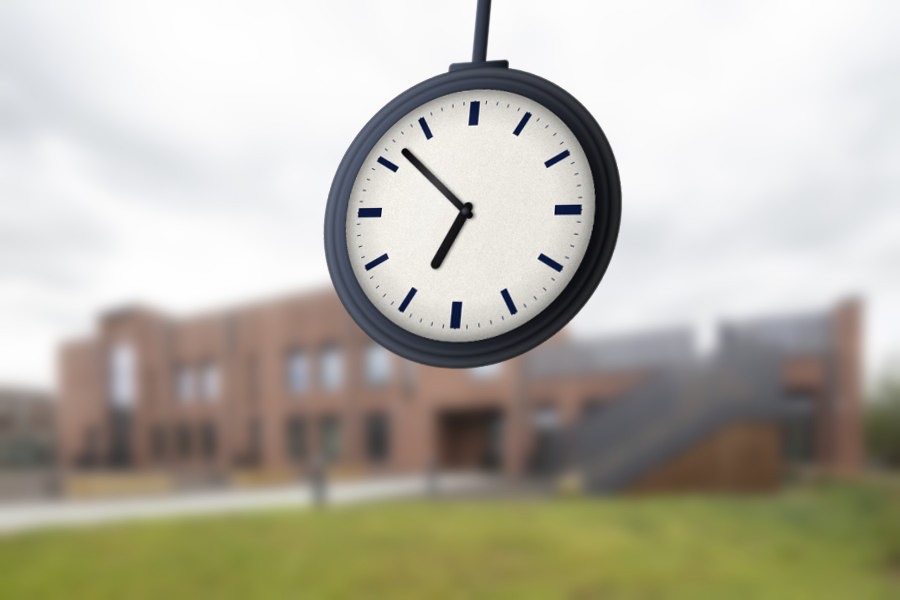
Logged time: **6:52**
